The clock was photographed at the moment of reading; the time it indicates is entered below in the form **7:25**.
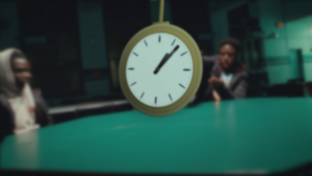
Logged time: **1:07**
